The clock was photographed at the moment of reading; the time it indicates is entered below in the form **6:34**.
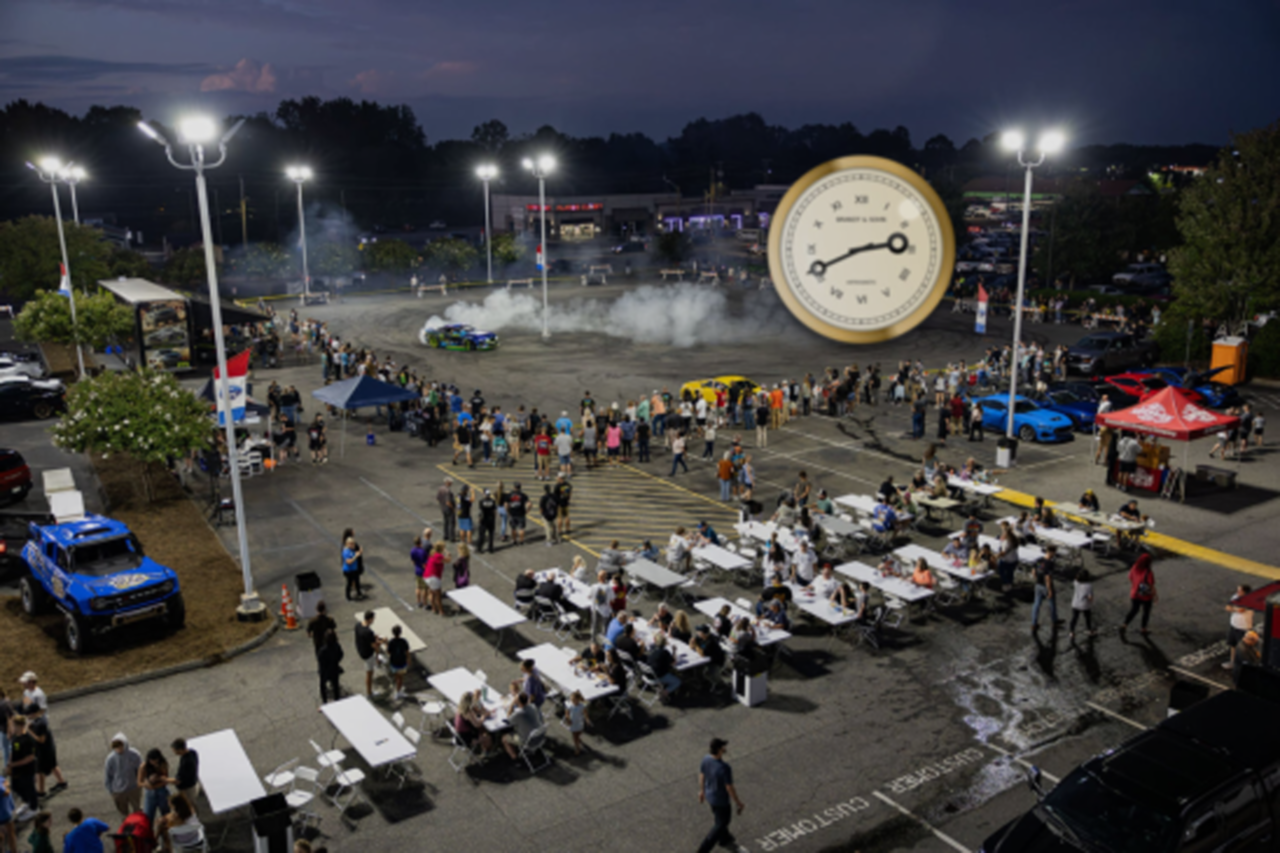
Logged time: **2:41**
